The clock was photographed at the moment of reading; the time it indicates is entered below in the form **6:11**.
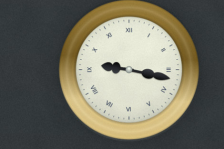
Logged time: **9:17**
